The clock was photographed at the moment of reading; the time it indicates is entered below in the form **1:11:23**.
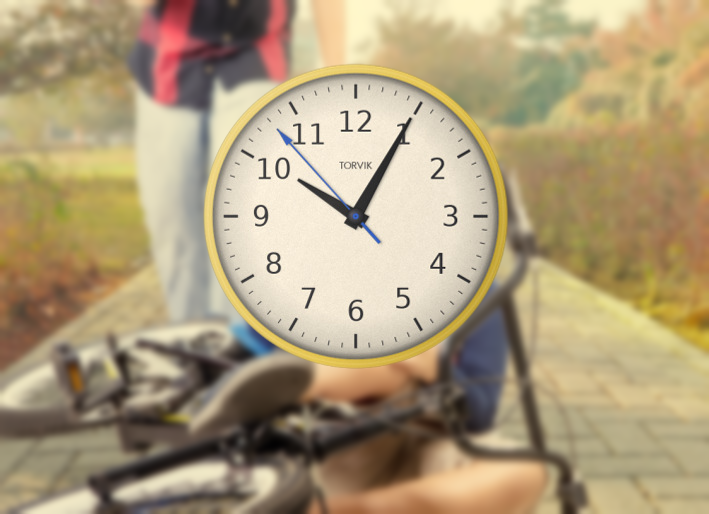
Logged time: **10:04:53**
